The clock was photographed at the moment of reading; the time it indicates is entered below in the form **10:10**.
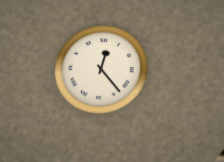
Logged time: **12:23**
